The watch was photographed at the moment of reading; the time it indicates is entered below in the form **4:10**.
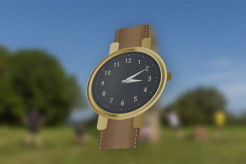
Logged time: **3:10**
